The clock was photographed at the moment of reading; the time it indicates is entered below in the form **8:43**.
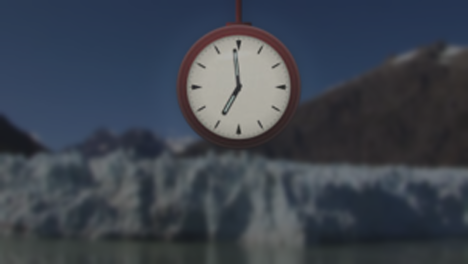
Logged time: **6:59**
